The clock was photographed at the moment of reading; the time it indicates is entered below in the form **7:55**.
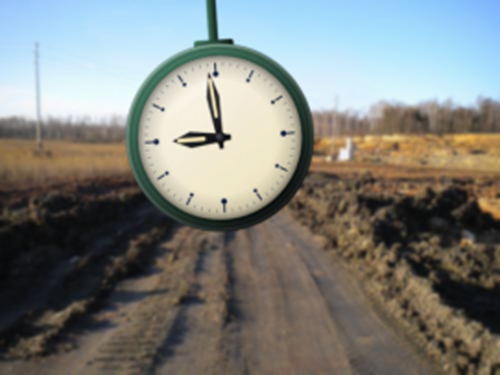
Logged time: **8:59**
